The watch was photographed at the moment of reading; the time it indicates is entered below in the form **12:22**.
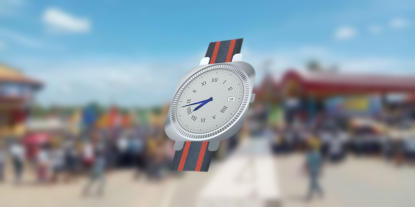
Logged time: **7:43**
